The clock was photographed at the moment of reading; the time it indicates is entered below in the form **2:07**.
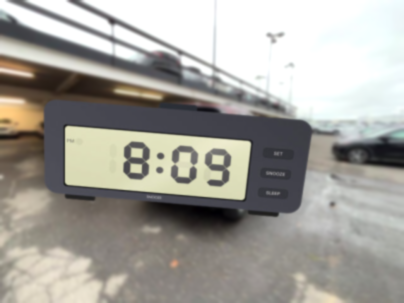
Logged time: **8:09**
